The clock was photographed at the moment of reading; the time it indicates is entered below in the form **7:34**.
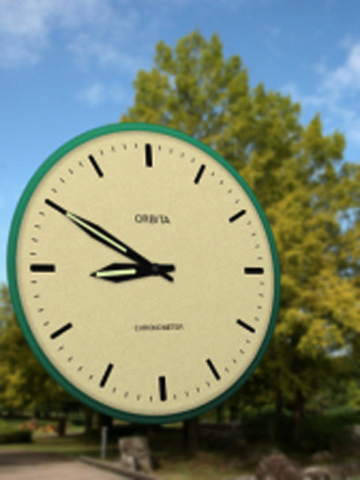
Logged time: **8:50**
